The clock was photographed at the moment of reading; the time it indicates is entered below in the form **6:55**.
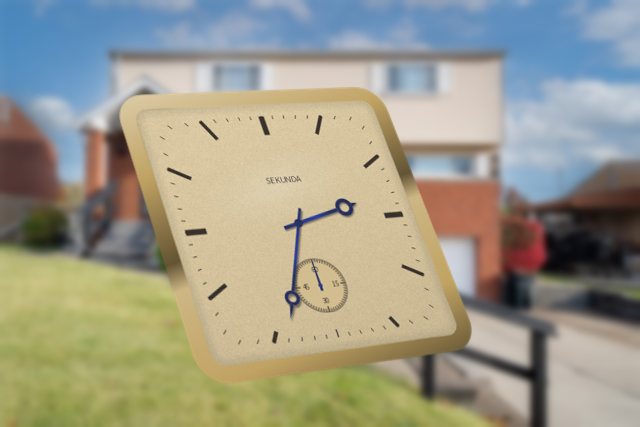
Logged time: **2:34**
